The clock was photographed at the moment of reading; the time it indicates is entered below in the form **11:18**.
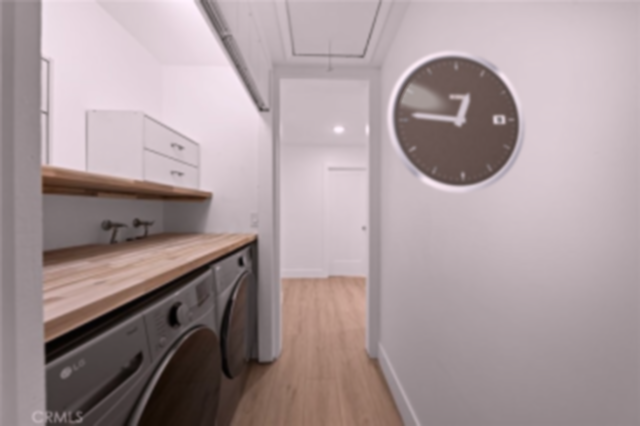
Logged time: **12:46**
